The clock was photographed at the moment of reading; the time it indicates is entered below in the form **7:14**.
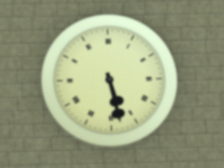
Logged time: **5:28**
